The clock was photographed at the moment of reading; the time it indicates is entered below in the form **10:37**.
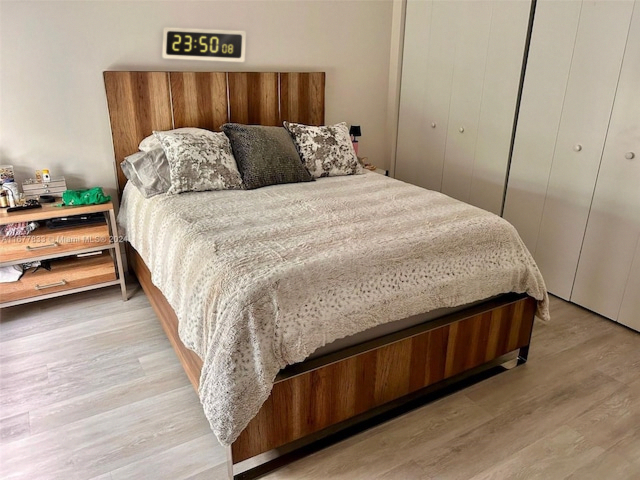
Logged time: **23:50**
